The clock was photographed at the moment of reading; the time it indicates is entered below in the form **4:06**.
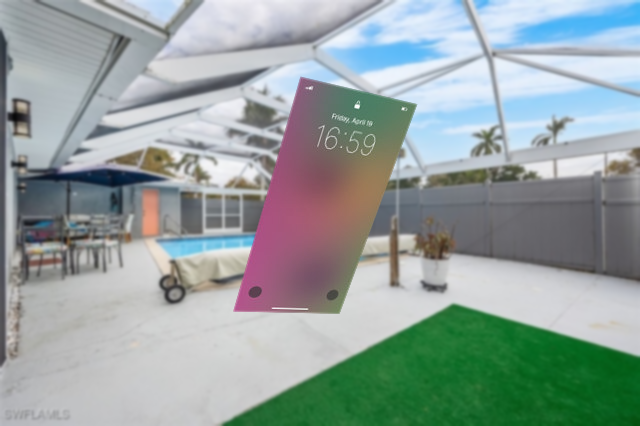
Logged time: **16:59**
